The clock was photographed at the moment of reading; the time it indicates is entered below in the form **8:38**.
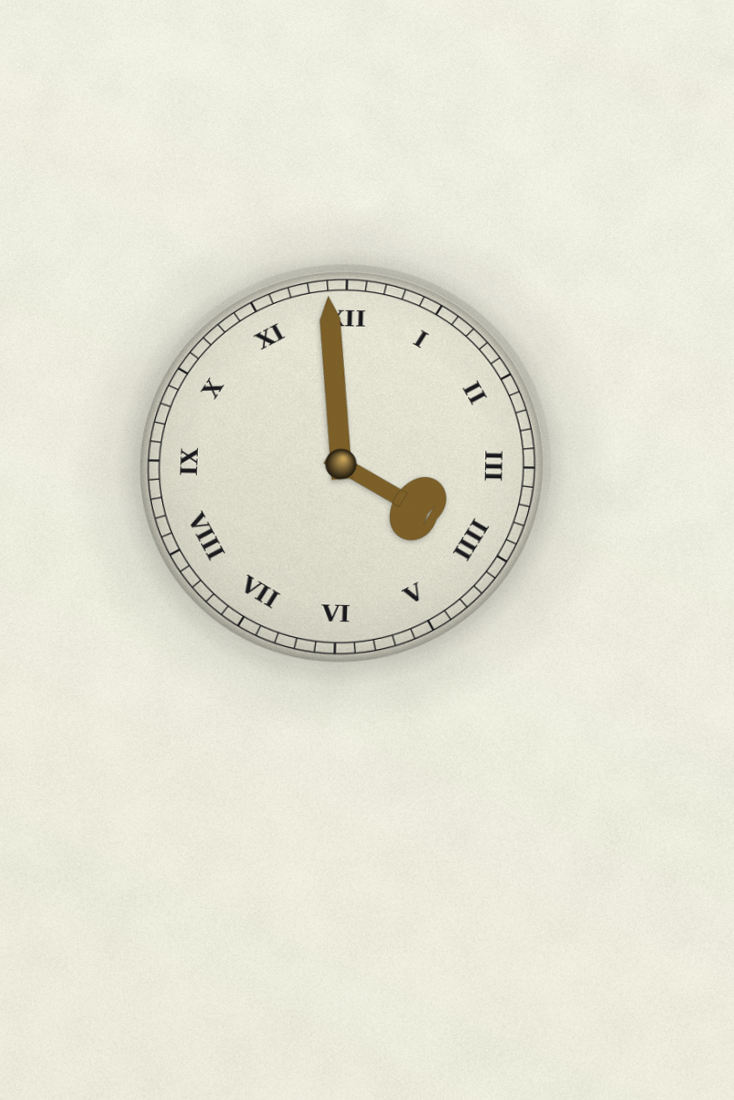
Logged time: **3:59**
